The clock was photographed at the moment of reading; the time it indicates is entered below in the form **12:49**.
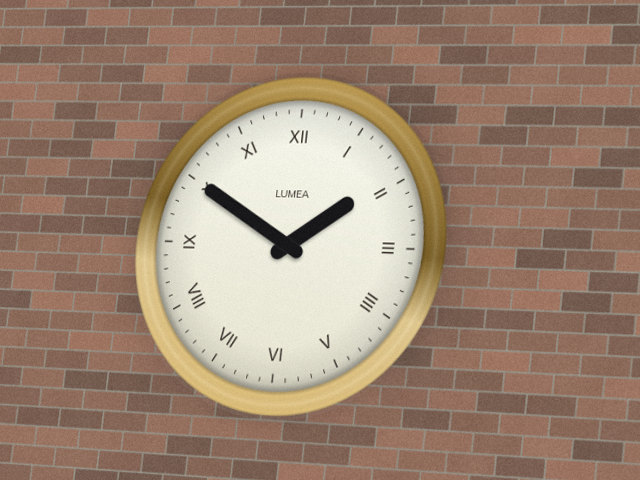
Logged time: **1:50**
